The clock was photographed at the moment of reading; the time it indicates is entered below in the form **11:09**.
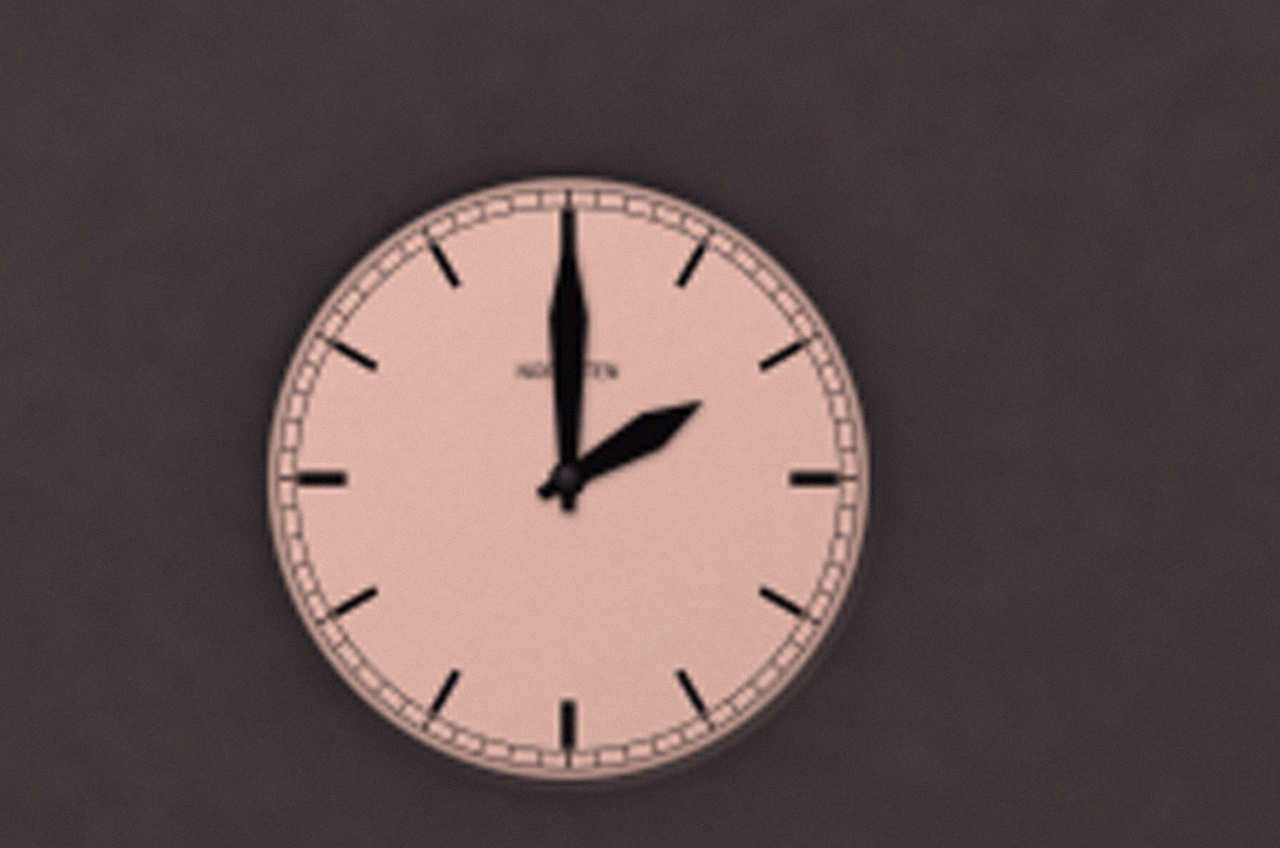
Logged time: **2:00**
